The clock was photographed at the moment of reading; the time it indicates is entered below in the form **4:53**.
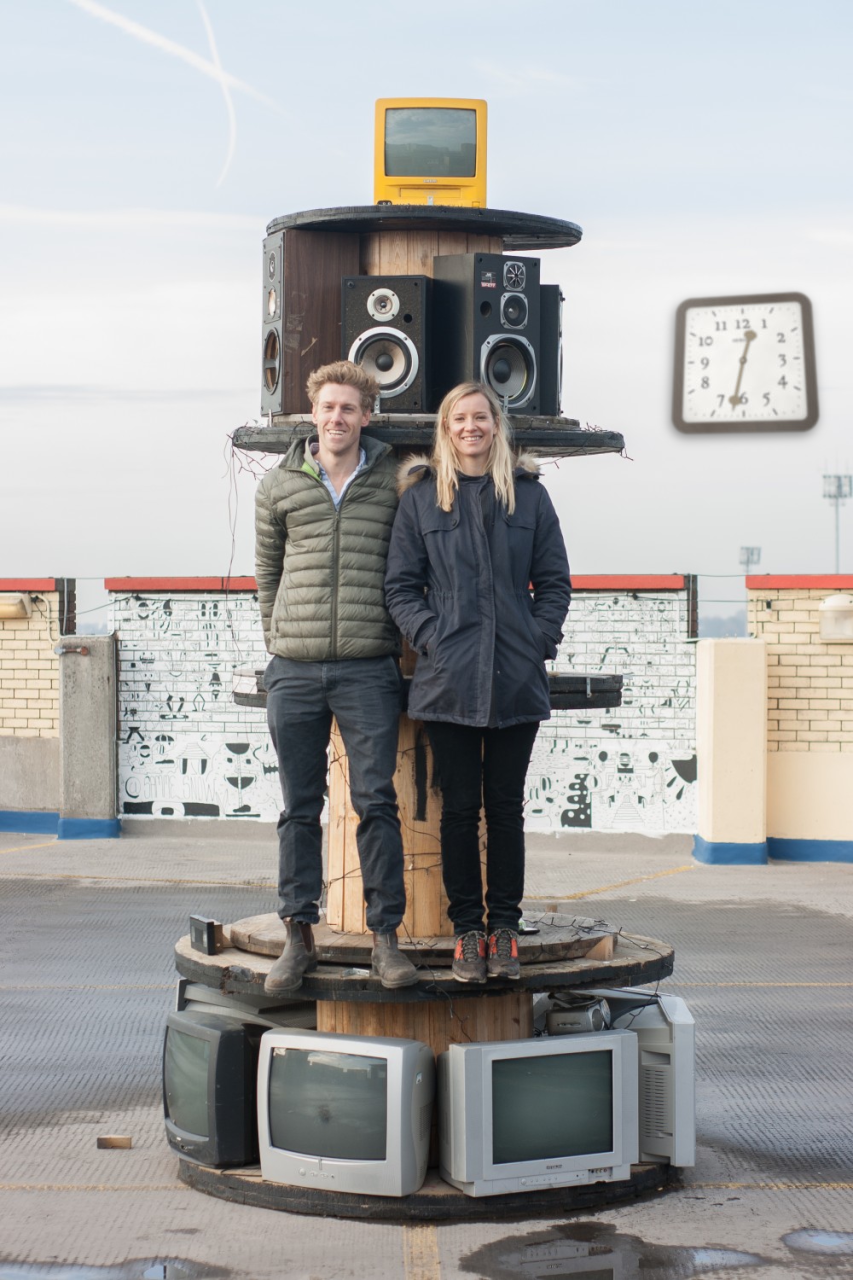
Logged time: **12:32**
